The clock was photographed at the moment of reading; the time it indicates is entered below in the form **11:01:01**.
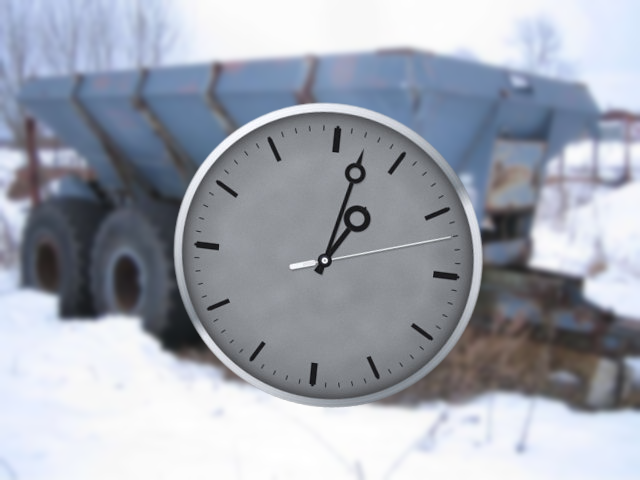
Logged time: **1:02:12**
